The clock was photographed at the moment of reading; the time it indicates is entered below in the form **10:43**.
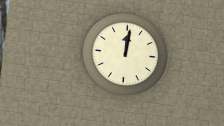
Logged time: **12:01**
